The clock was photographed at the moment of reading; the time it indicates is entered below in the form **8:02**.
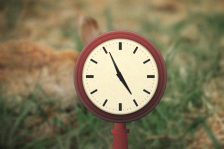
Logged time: **4:56**
